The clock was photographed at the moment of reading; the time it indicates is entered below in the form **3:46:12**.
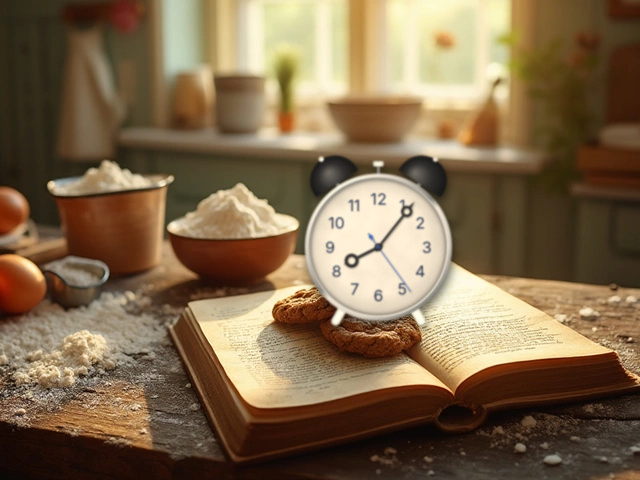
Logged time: **8:06:24**
